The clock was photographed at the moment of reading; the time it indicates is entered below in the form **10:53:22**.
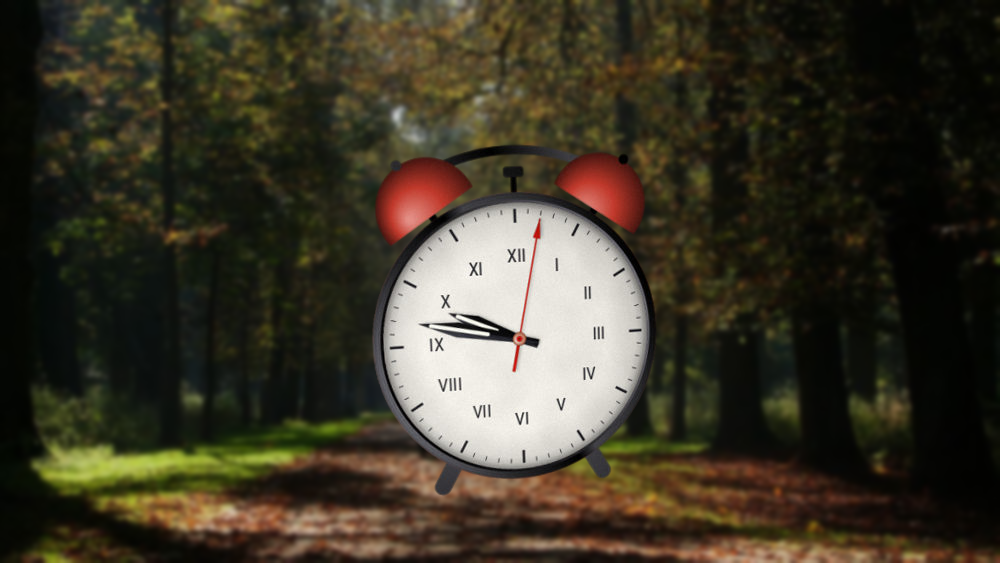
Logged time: **9:47:02**
